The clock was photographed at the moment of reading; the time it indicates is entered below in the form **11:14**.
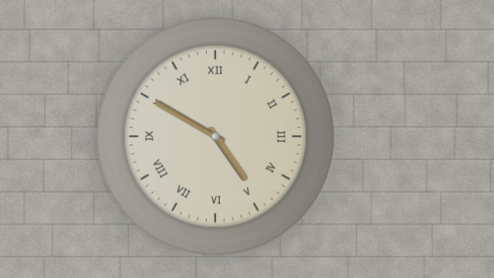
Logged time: **4:50**
